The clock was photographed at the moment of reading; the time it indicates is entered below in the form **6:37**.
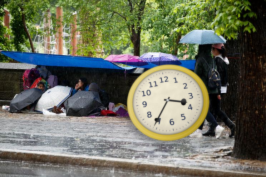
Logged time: **3:36**
